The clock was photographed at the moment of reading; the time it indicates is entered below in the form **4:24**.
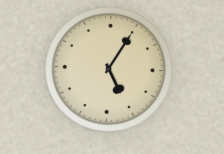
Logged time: **5:05**
